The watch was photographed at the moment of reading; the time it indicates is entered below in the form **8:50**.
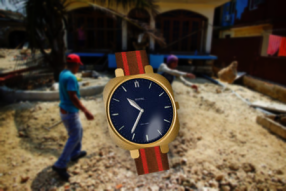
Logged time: **10:36**
